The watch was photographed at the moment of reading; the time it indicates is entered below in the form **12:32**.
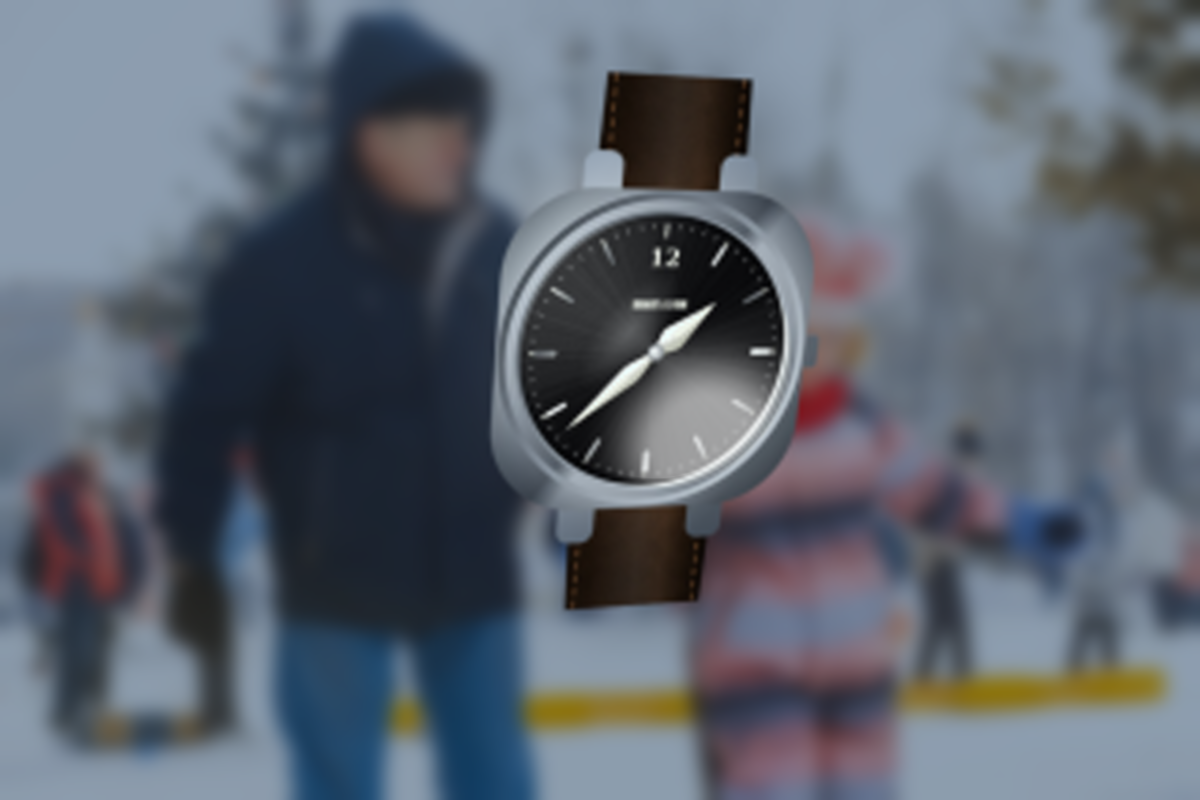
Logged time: **1:38**
